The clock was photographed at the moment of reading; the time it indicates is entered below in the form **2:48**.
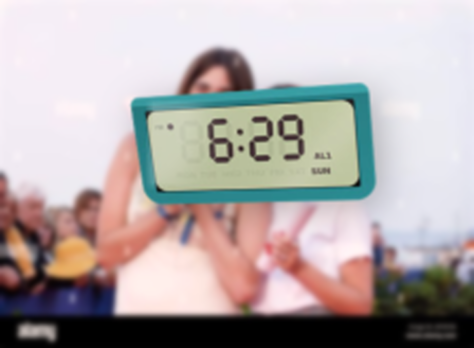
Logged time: **6:29**
